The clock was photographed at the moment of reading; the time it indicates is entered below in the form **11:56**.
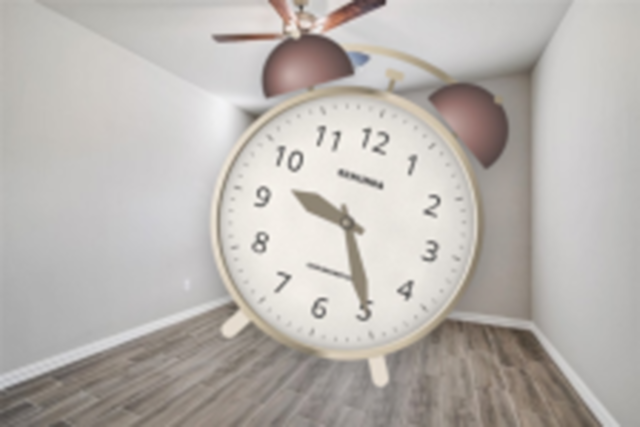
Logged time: **9:25**
